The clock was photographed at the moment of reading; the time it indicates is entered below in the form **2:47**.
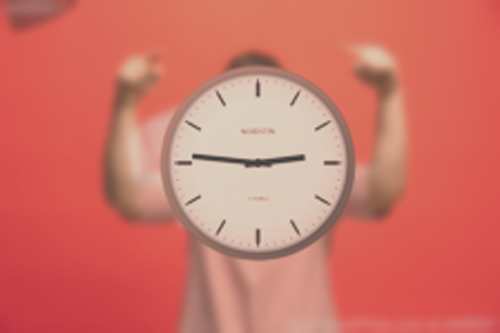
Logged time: **2:46**
